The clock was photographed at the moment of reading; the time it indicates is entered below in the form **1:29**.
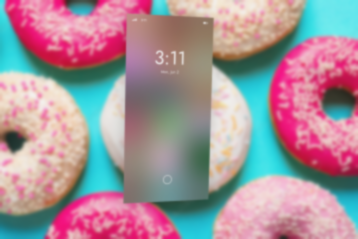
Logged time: **3:11**
